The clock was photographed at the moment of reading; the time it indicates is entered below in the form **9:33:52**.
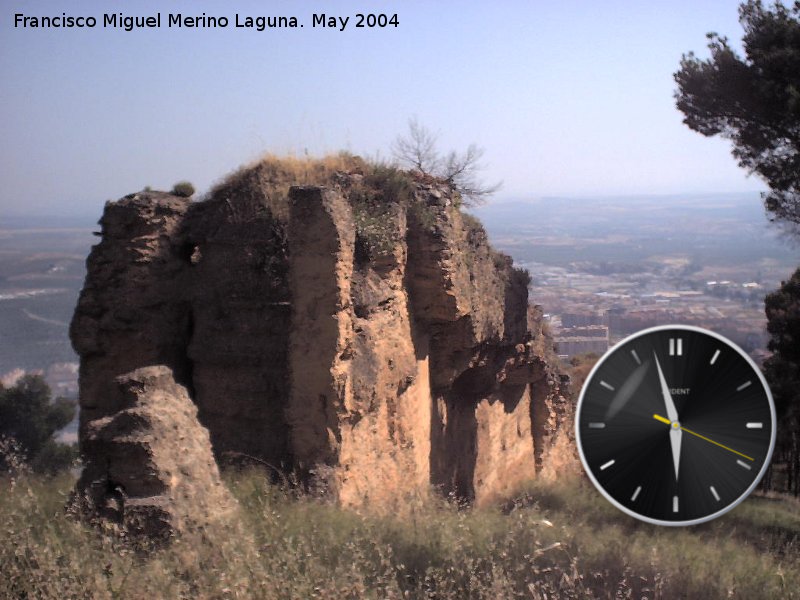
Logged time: **5:57:19**
